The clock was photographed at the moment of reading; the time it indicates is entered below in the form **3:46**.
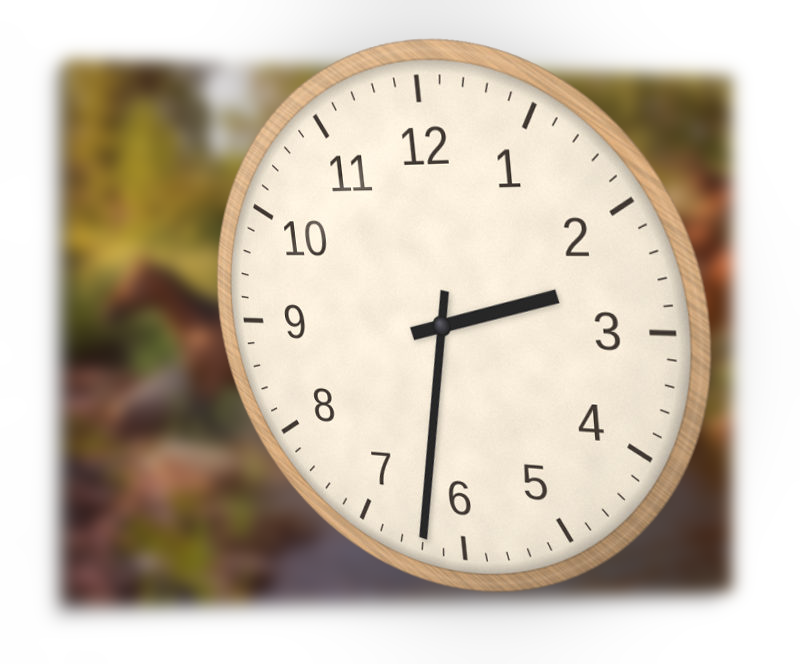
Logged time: **2:32**
